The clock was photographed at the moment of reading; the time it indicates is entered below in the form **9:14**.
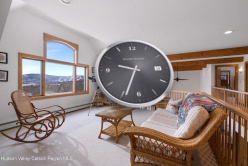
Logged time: **9:34**
